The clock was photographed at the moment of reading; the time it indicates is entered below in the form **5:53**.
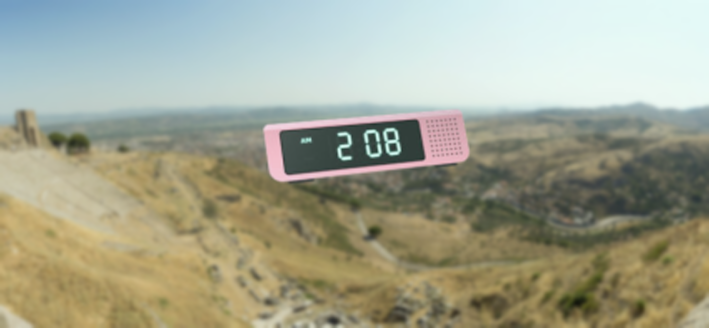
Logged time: **2:08**
